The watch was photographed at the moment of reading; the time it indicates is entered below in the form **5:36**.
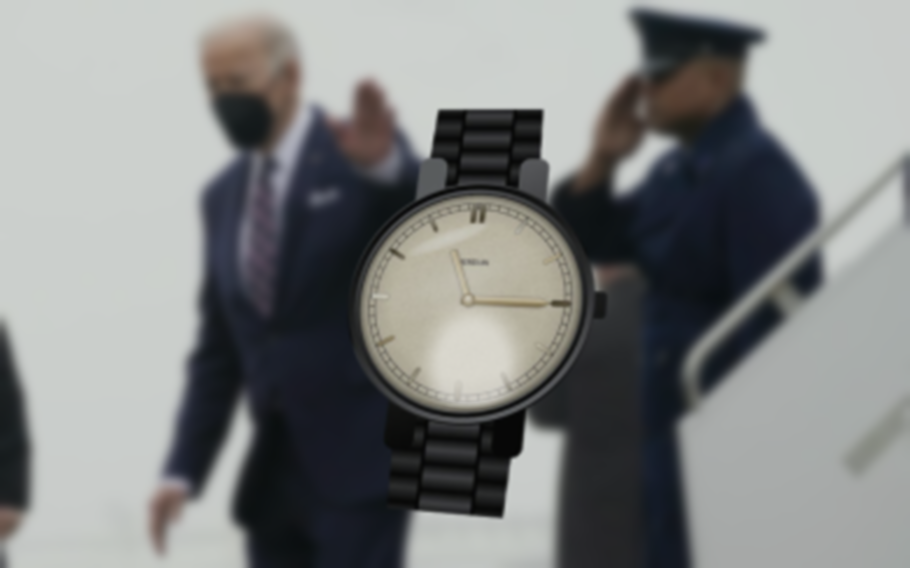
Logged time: **11:15**
